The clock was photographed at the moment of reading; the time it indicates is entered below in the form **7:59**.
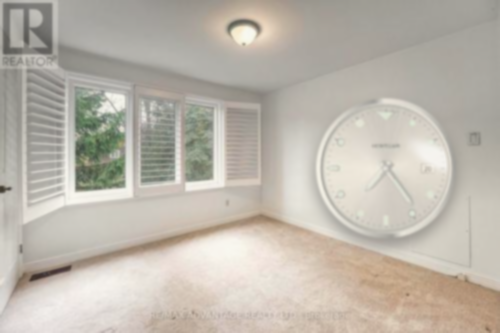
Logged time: **7:24**
